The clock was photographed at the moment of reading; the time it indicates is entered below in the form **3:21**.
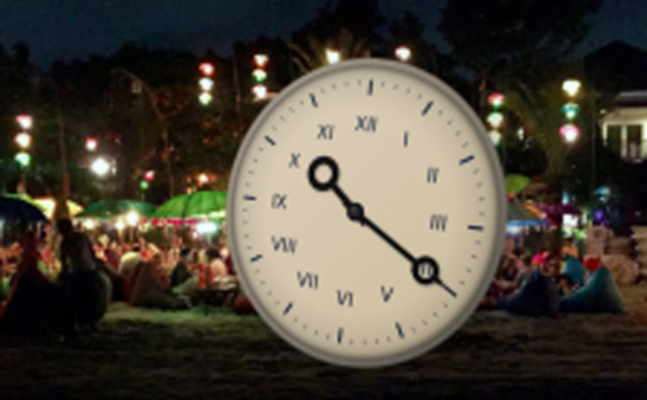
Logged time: **10:20**
